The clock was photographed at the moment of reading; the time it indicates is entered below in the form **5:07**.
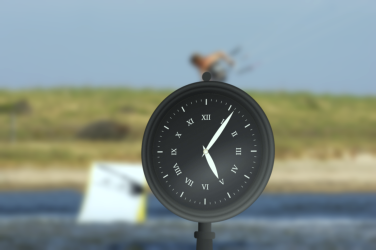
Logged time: **5:06**
